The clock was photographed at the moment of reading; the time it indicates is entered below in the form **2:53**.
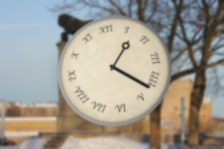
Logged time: **1:22**
